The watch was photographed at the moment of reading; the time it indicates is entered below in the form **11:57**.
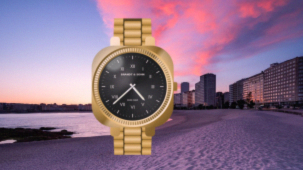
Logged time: **4:38**
